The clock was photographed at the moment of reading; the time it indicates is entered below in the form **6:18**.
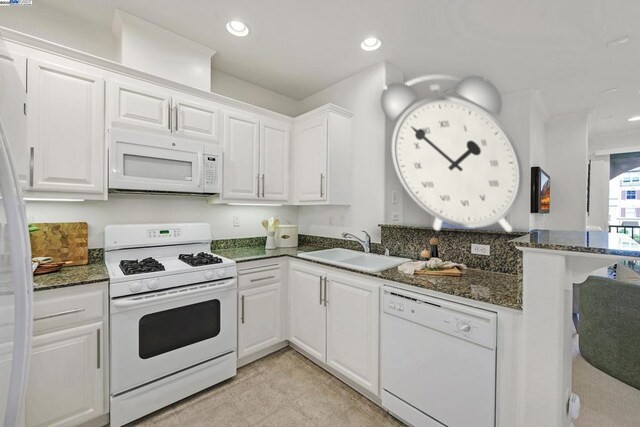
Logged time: **1:53**
